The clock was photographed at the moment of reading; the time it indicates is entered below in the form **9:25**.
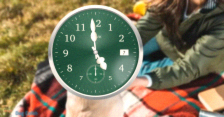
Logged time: **4:59**
